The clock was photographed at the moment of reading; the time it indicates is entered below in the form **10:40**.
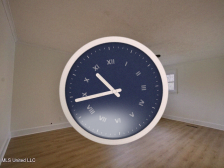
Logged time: **10:44**
